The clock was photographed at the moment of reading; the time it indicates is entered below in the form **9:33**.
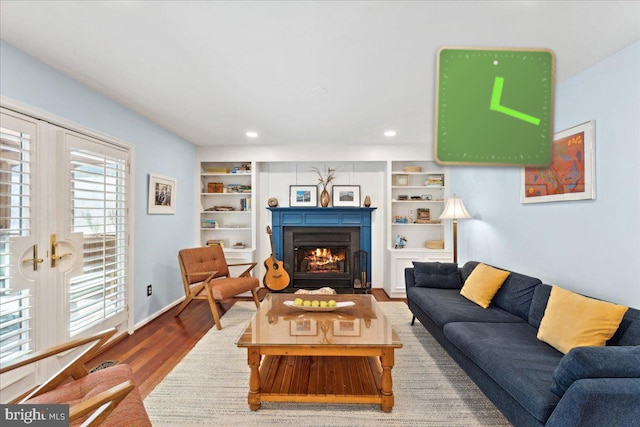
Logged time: **12:18**
